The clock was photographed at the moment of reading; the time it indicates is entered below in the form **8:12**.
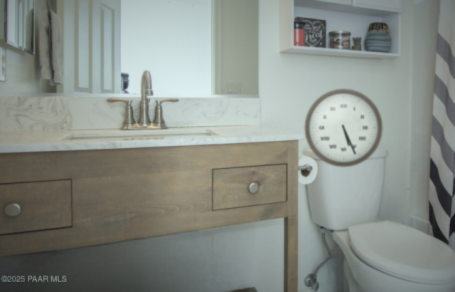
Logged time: **5:26**
